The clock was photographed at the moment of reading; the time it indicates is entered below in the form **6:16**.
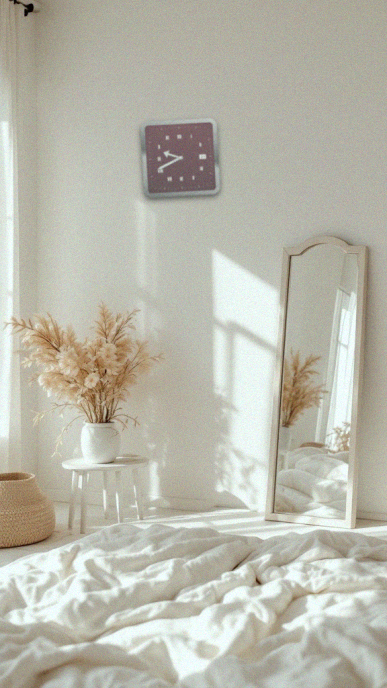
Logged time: **9:41**
